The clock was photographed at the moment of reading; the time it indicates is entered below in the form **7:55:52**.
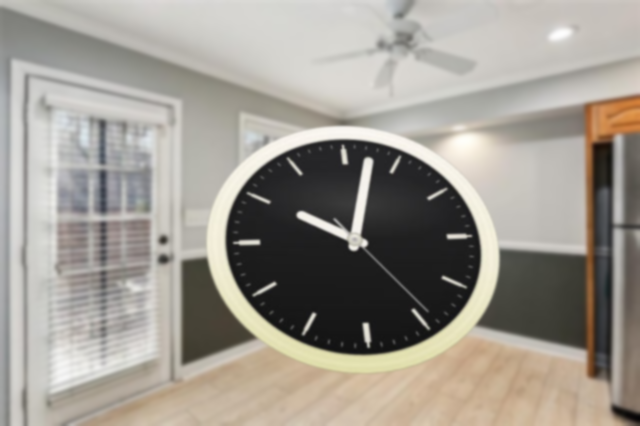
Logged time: **10:02:24**
